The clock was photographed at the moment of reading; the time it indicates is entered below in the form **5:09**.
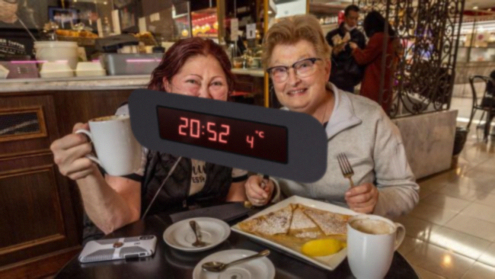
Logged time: **20:52**
